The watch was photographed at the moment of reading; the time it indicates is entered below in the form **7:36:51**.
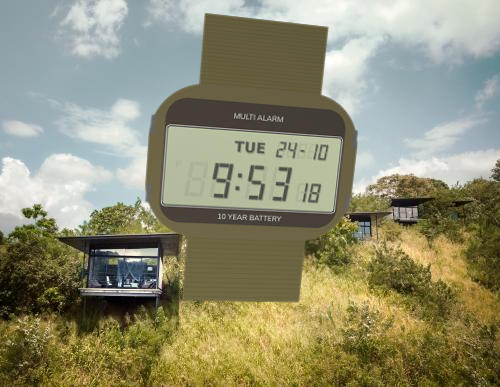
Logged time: **9:53:18**
